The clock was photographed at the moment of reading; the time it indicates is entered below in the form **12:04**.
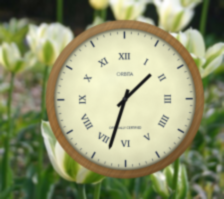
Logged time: **1:33**
